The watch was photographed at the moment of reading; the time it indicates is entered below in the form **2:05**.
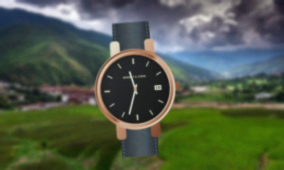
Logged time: **11:33**
